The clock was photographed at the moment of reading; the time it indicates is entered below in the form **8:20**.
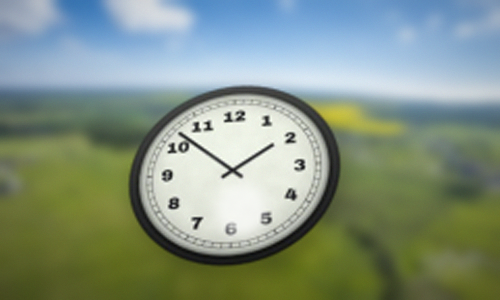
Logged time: **1:52**
